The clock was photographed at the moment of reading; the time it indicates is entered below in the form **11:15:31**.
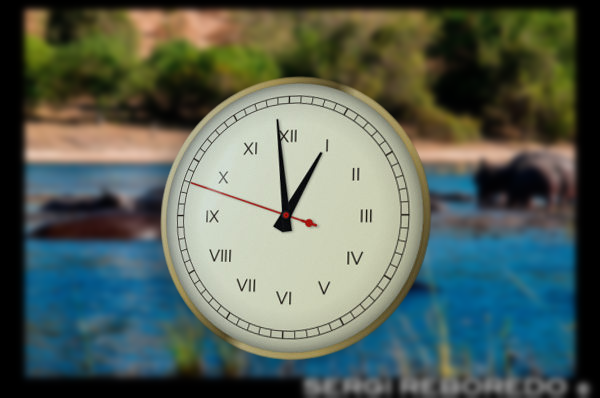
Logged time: **12:58:48**
